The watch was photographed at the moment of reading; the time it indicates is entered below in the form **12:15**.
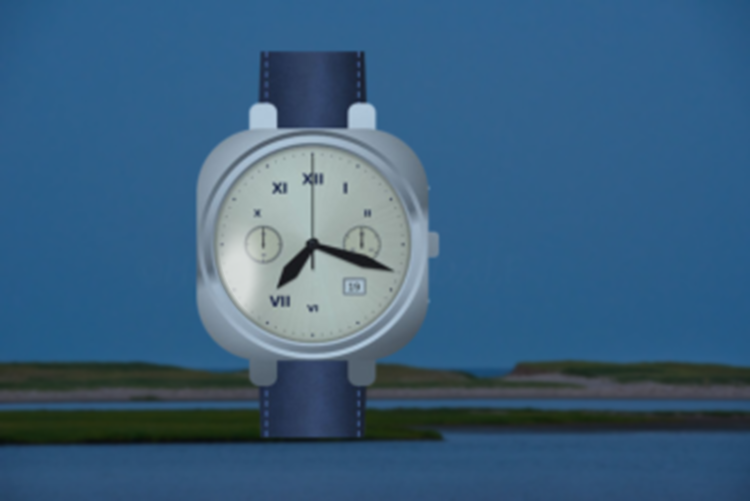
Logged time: **7:18**
